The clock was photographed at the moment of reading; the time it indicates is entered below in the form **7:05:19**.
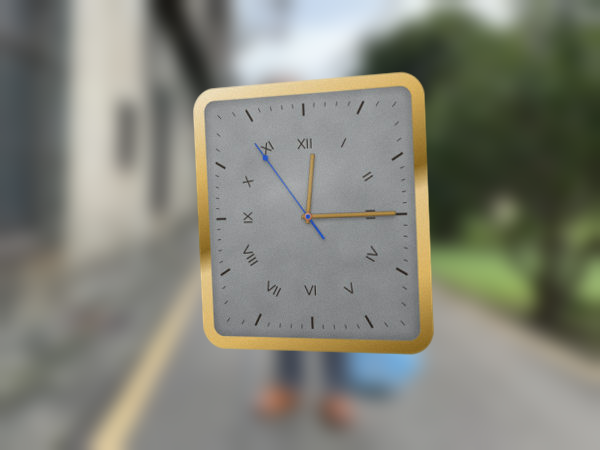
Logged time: **12:14:54**
